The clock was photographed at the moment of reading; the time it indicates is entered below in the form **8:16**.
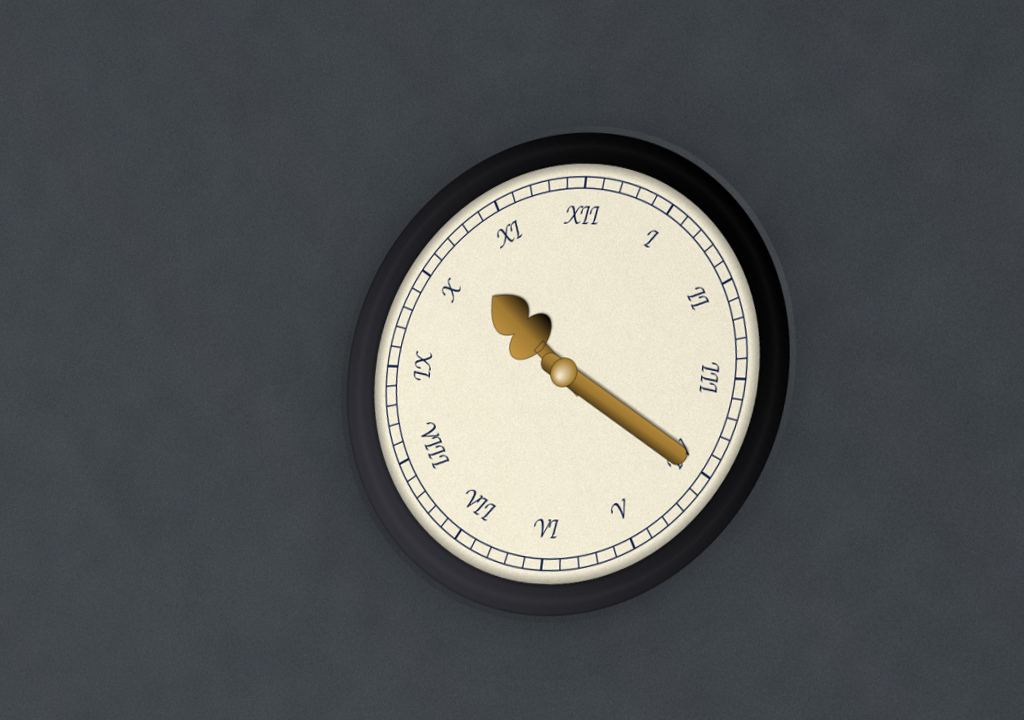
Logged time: **10:20**
